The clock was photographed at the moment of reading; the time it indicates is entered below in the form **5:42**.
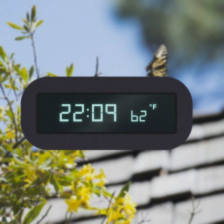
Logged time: **22:09**
